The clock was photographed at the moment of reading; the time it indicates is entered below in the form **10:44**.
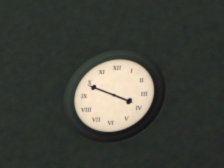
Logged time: **3:49**
